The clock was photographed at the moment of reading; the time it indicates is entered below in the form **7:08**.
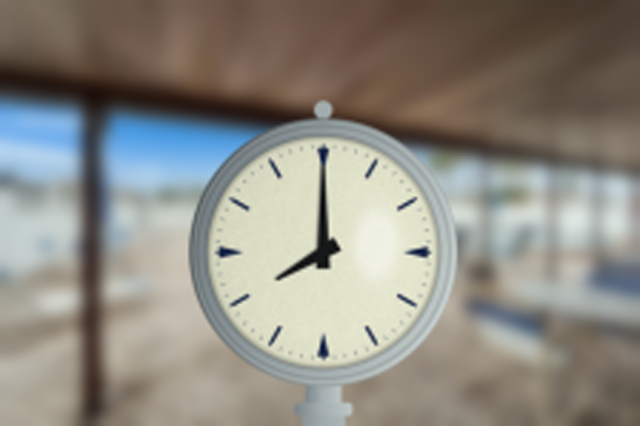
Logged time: **8:00**
